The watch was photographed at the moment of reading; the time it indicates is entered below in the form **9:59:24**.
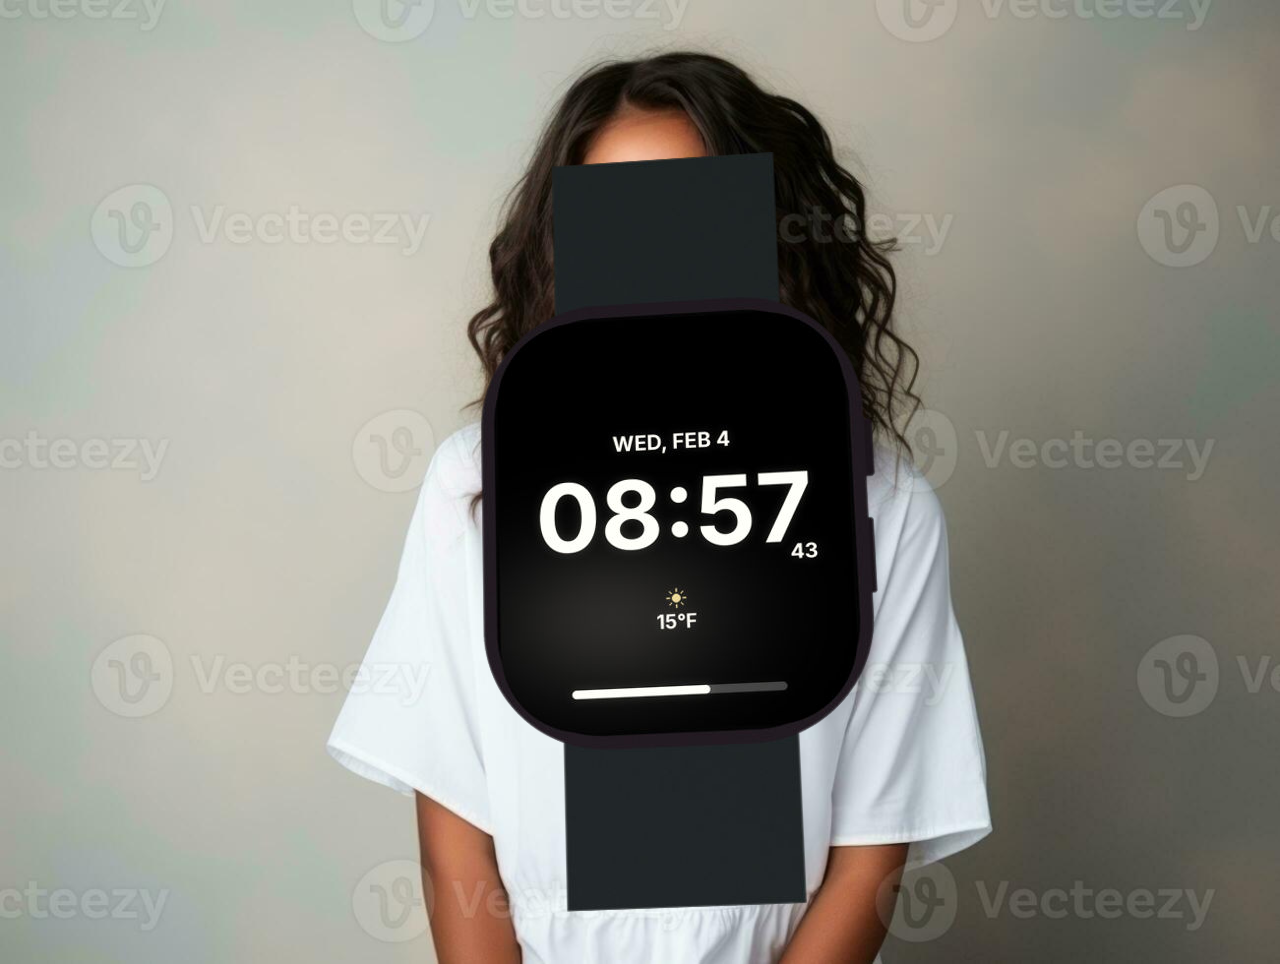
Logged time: **8:57:43**
